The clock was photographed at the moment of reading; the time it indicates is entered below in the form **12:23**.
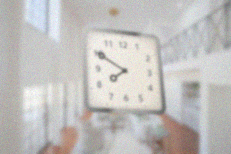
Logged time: **7:50**
